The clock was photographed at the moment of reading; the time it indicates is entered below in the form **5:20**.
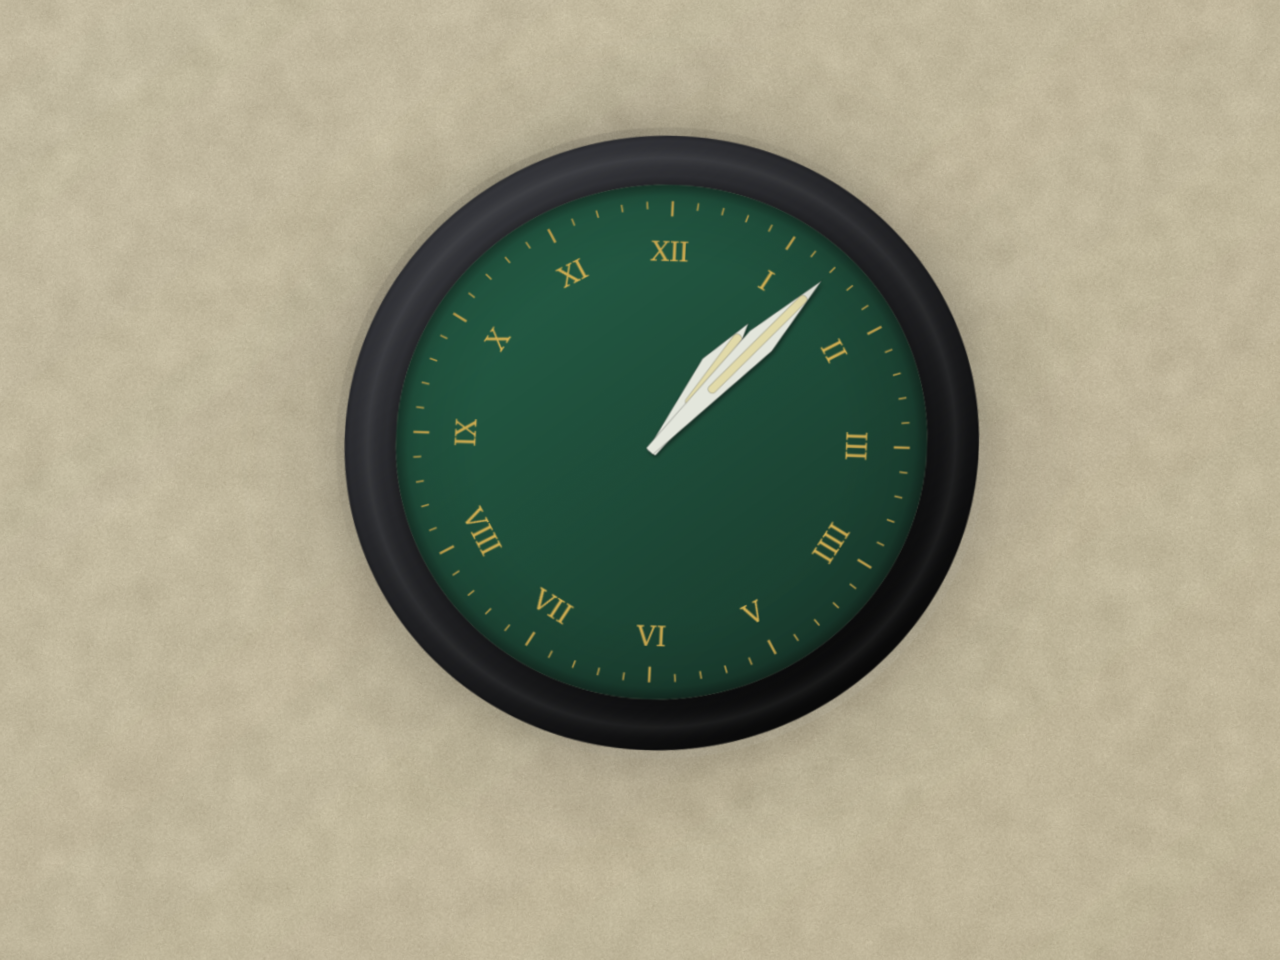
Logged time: **1:07**
